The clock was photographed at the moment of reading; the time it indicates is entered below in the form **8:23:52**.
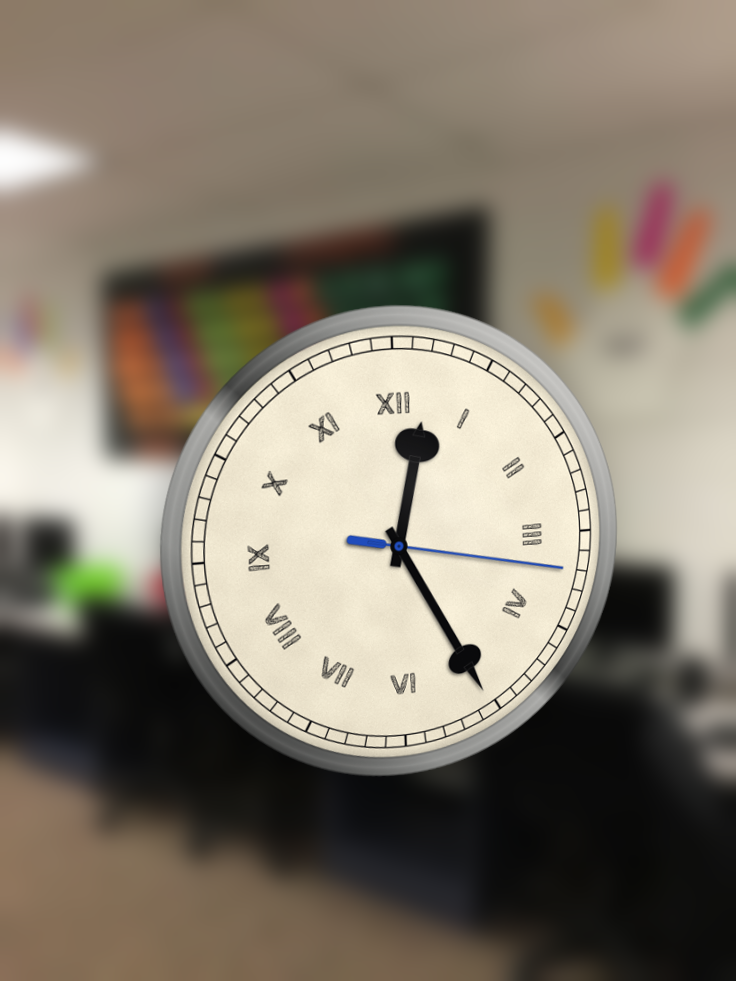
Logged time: **12:25:17**
